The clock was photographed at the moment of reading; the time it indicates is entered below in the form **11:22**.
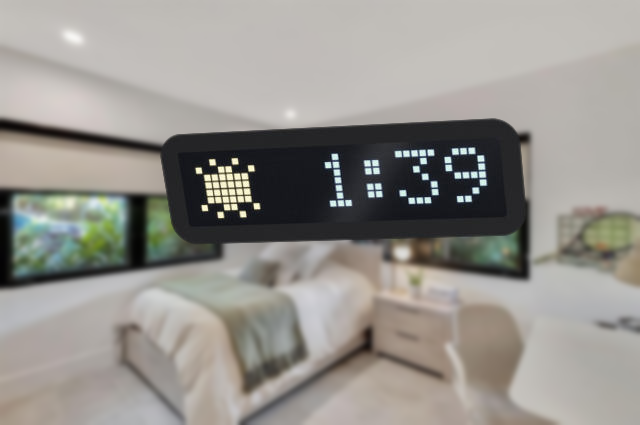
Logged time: **1:39**
